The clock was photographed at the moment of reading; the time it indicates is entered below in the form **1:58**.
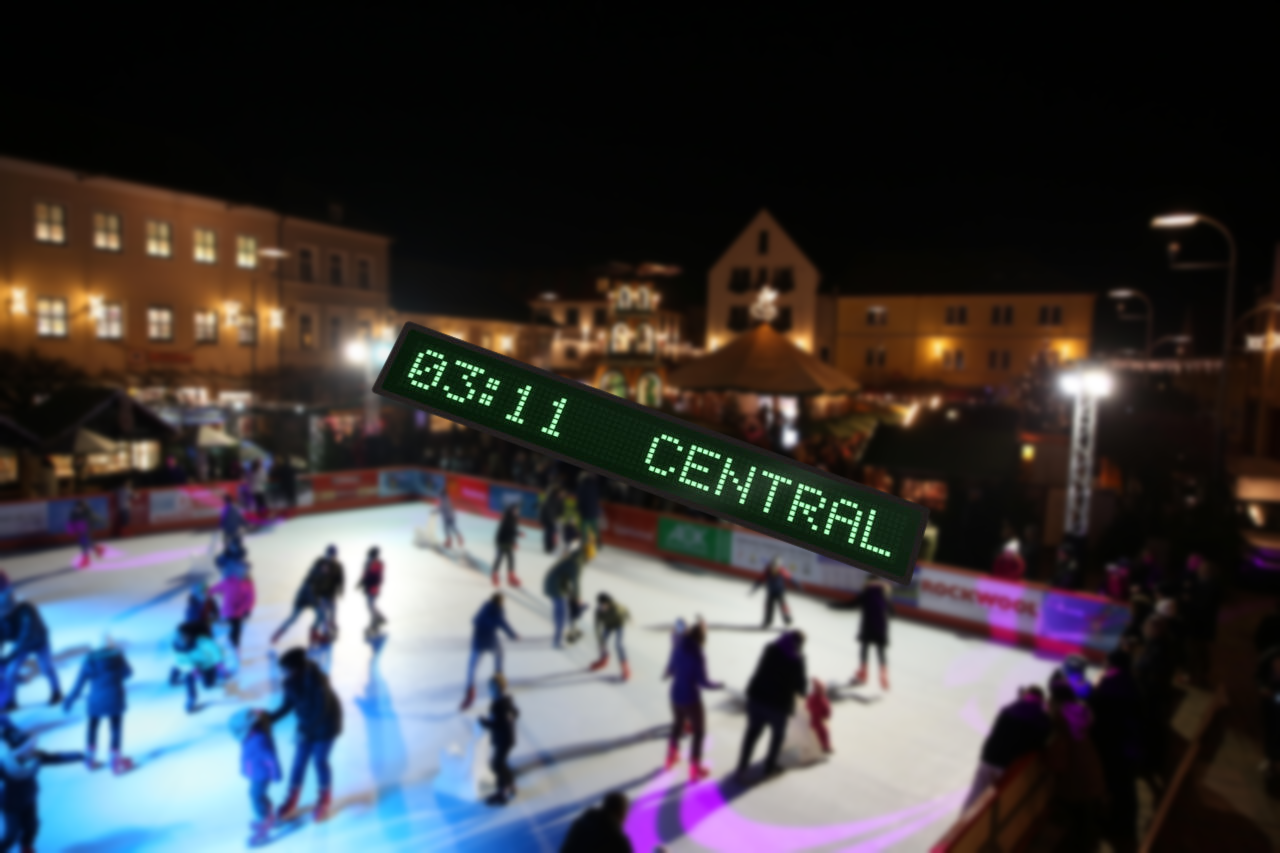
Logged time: **3:11**
